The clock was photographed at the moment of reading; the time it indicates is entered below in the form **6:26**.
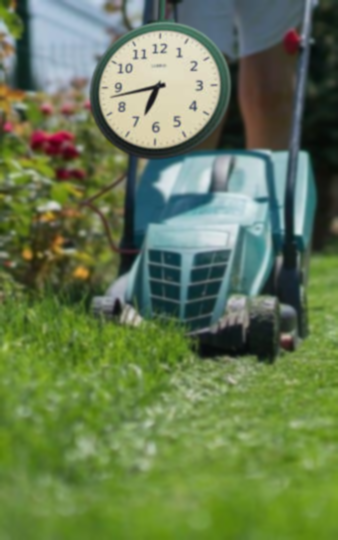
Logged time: **6:43**
